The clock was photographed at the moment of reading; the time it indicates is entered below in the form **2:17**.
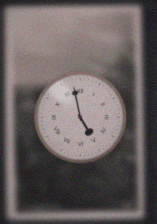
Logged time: **4:58**
